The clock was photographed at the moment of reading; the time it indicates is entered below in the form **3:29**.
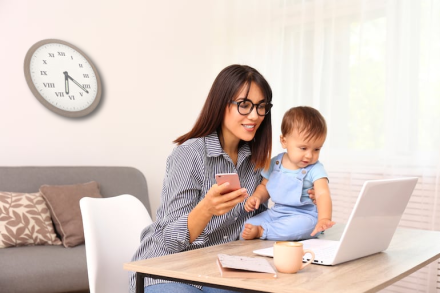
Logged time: **6:22**
